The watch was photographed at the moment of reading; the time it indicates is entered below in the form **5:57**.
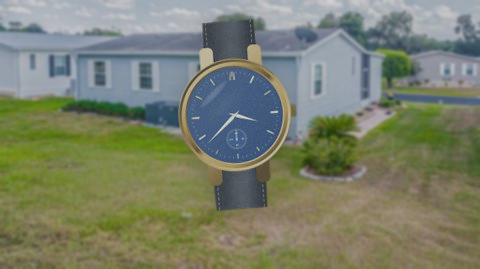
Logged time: **3:38**
